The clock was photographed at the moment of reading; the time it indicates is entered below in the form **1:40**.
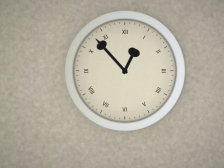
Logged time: **12:53**
